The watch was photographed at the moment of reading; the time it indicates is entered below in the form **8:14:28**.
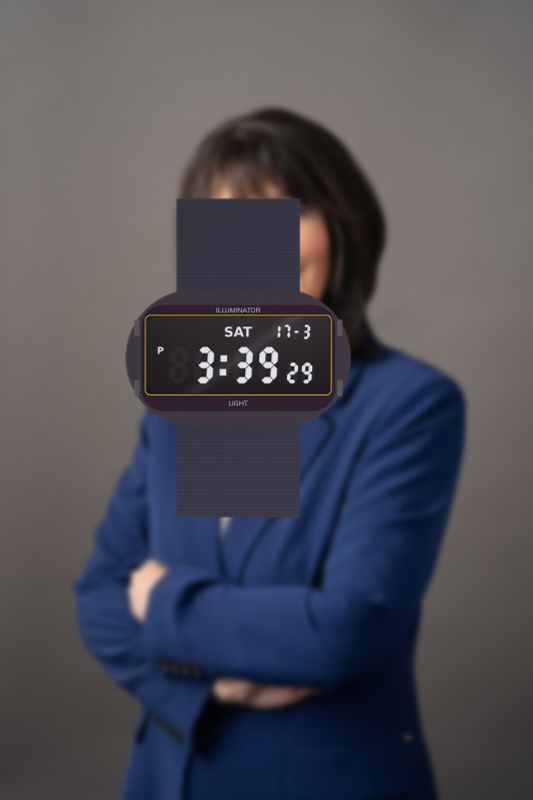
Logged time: **3:39:29**
